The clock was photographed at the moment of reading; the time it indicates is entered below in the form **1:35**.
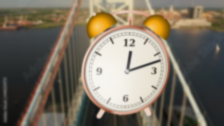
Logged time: **12:12**
